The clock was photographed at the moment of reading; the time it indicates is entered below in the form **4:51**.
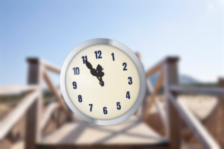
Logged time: **11:55**
